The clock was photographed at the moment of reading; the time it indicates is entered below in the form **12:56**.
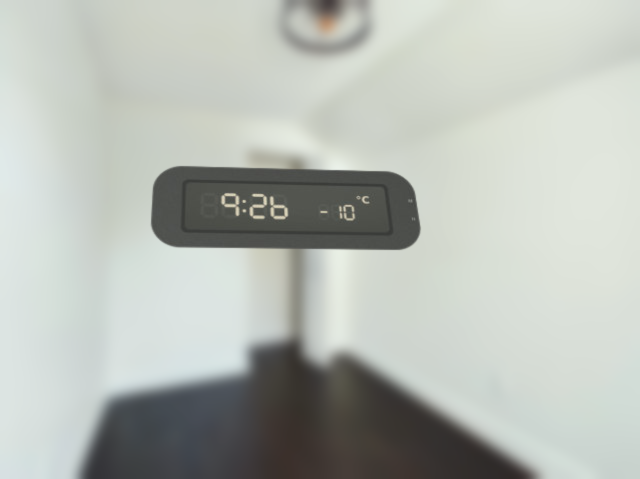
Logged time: **9:26**
